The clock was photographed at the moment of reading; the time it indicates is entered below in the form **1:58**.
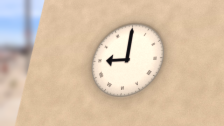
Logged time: **9:00**
